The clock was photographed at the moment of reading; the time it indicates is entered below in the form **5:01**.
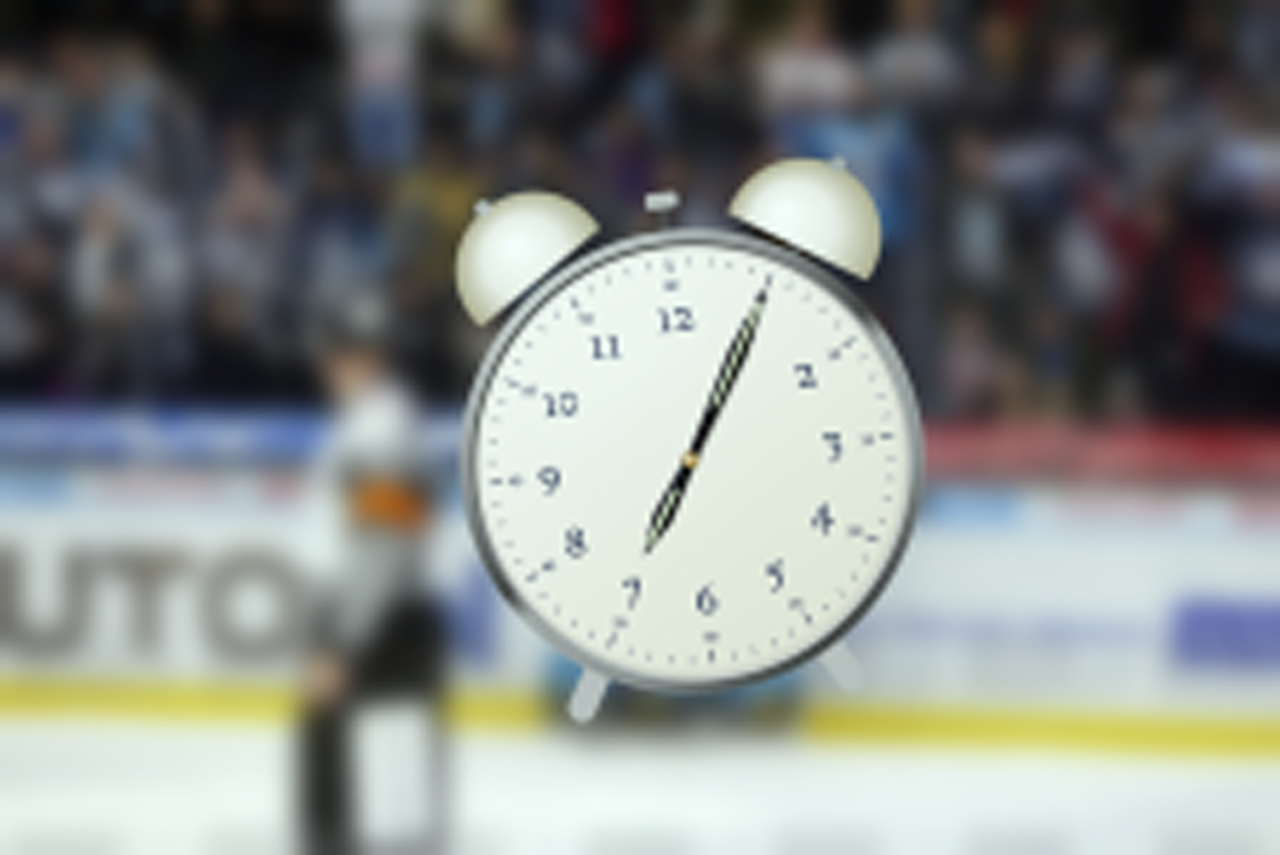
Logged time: **7:05**
